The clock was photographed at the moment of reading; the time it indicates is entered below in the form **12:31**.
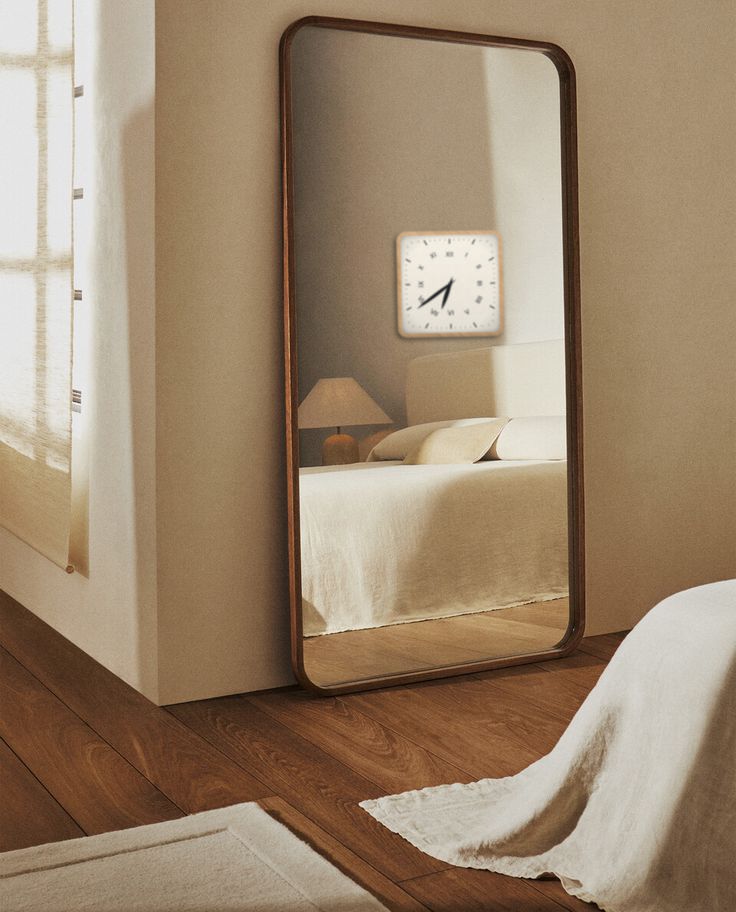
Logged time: **6:39**
